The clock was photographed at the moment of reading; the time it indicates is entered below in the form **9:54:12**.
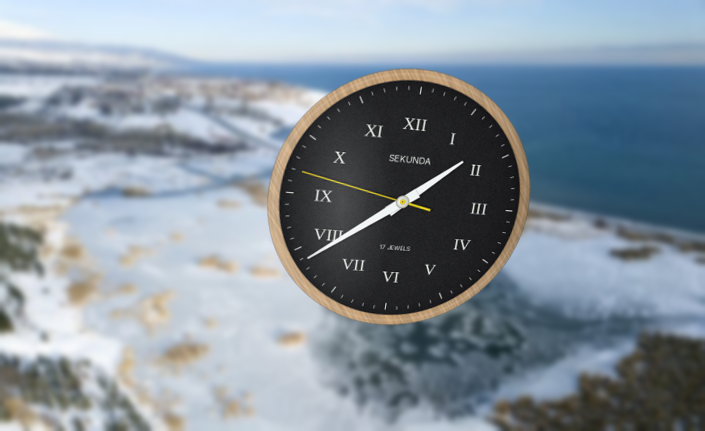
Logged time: **1:38:47**
